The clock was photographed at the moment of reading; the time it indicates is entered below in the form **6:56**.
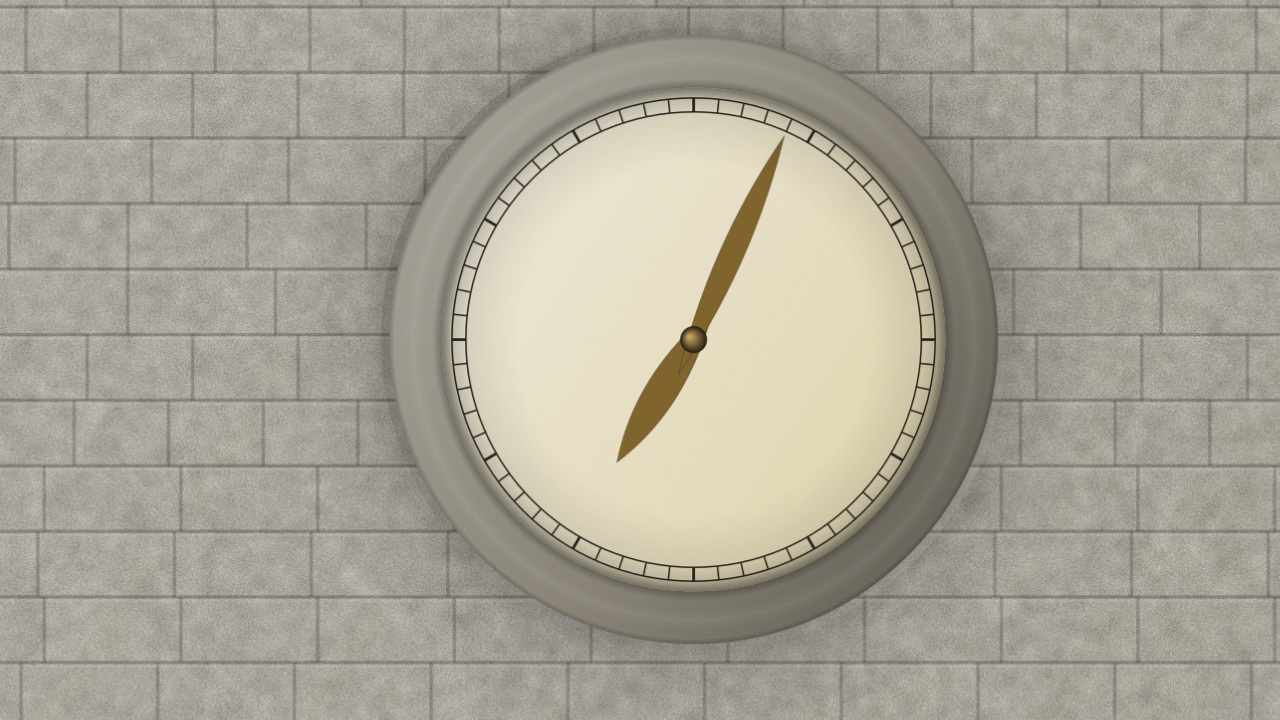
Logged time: **7:04**
